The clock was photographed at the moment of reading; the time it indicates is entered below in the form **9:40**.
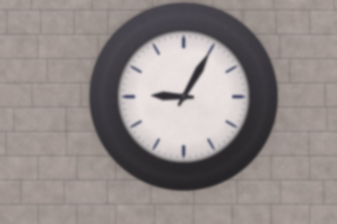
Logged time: **9:05**
